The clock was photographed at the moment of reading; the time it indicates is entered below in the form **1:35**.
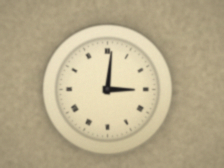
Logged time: **3:01**
